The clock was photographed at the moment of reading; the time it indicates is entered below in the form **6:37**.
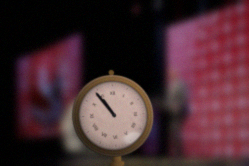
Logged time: **10:54**
